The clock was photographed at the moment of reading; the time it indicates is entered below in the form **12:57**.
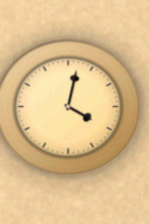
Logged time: **4:02**
